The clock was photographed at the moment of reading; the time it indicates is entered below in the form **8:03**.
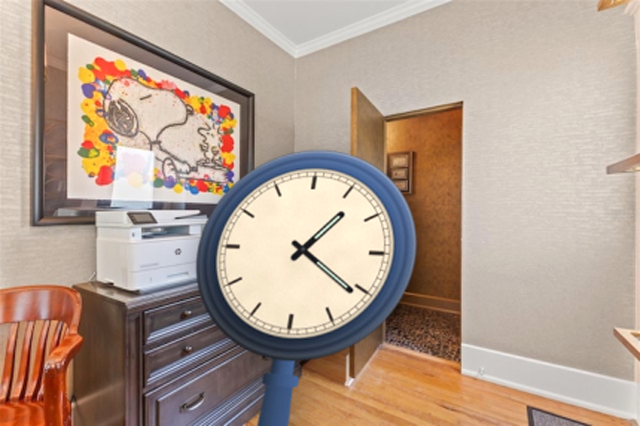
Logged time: **1:21**
